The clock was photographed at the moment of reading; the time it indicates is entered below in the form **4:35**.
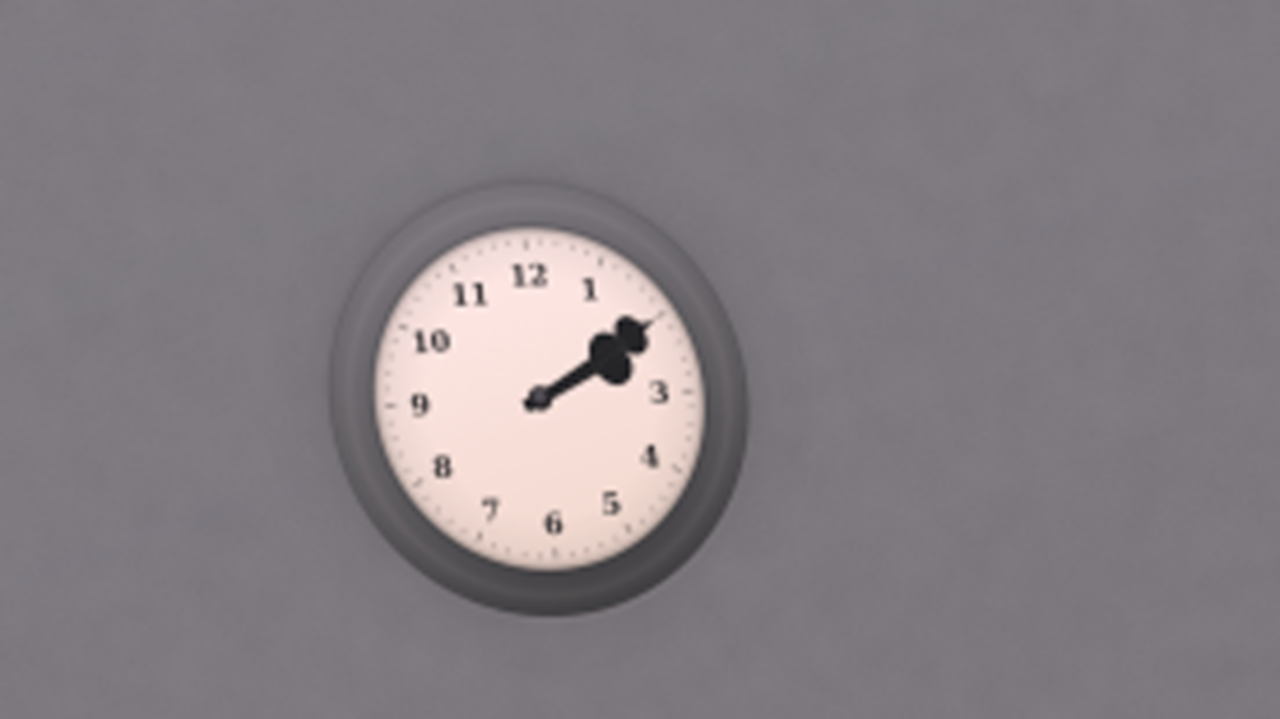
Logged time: **2:10**
